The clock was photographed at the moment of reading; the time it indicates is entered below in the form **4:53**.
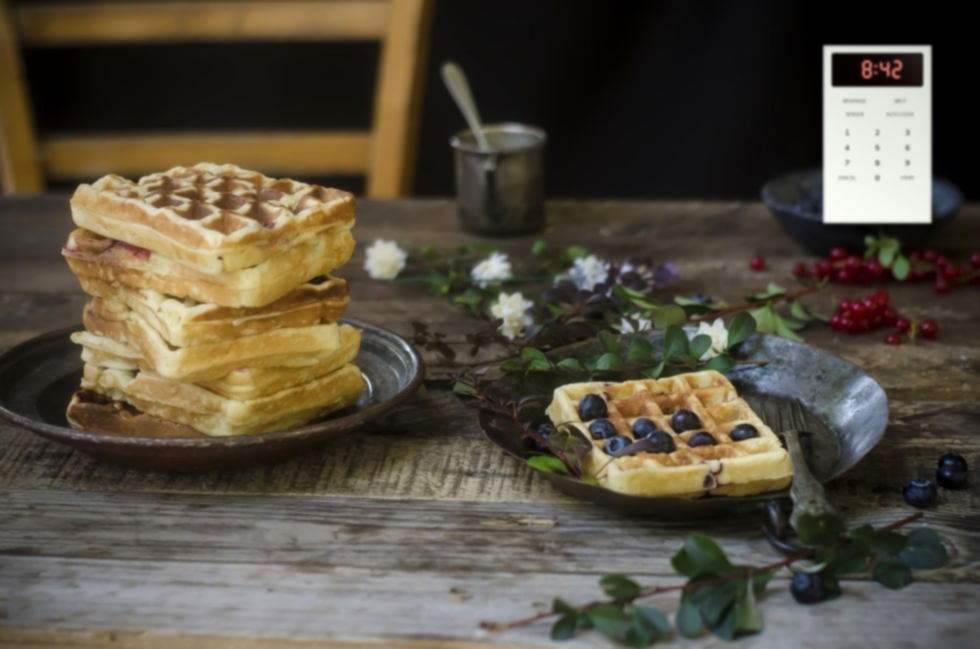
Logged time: **8:42**
